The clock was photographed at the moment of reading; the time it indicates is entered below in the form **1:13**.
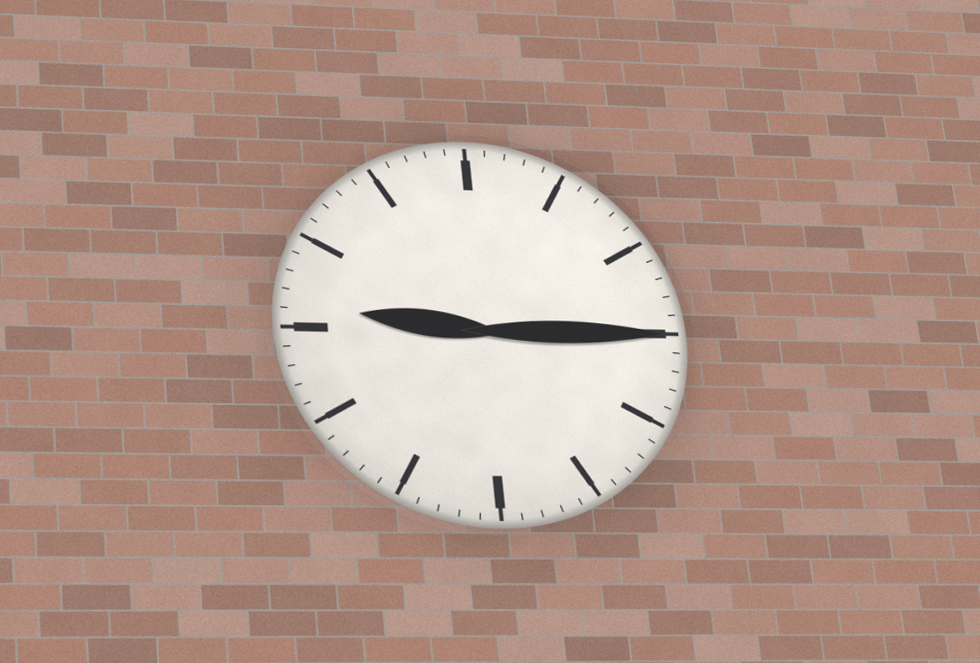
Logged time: **9:15**
